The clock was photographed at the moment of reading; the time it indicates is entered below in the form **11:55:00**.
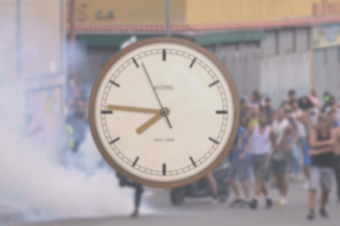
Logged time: **7:45:56**
